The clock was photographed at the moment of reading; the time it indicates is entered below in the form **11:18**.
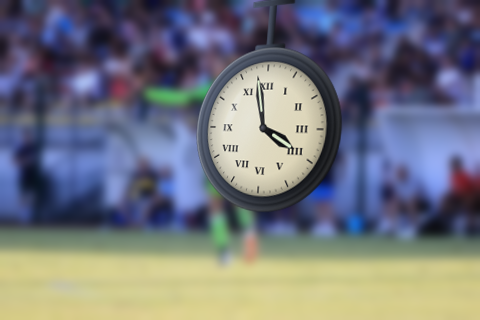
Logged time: **3:58**
